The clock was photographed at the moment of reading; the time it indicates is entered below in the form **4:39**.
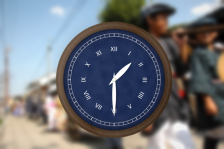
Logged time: **1:30**
